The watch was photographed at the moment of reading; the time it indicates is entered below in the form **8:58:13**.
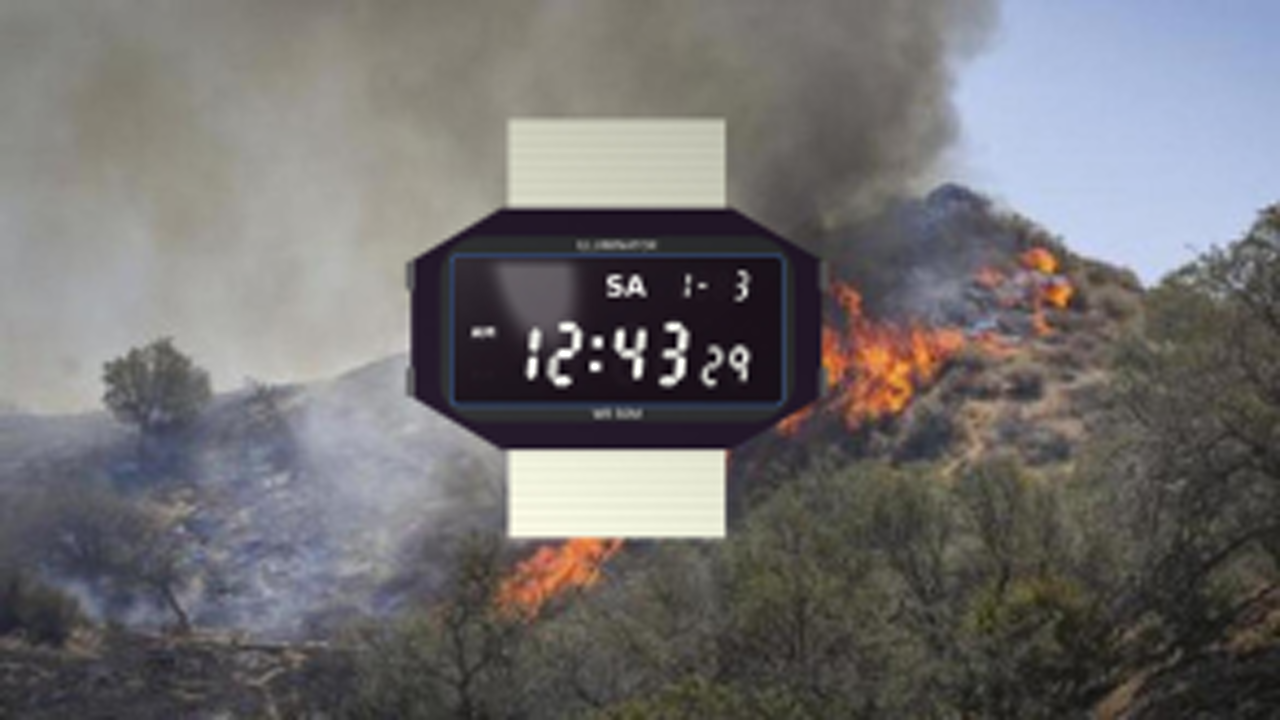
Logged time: **12:43:29**
